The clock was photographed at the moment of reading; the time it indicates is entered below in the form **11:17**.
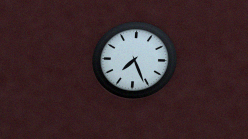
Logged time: **7:26**
